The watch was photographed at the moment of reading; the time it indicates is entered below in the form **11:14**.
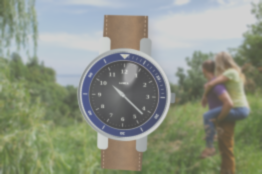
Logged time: **10:22**
